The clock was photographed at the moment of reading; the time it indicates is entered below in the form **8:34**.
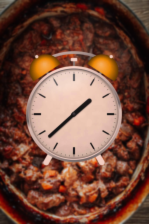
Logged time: **1:38**
